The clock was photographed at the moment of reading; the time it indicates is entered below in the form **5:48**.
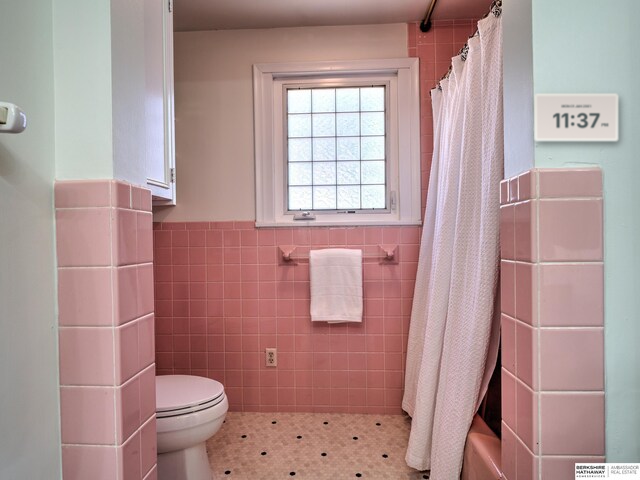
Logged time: **11:37**
